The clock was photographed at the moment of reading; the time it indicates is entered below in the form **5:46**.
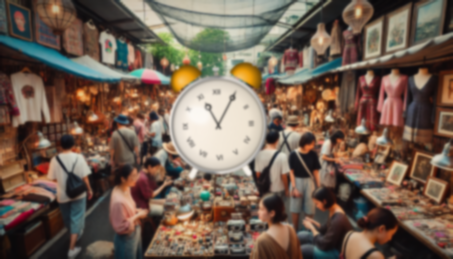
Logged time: **11:05**
